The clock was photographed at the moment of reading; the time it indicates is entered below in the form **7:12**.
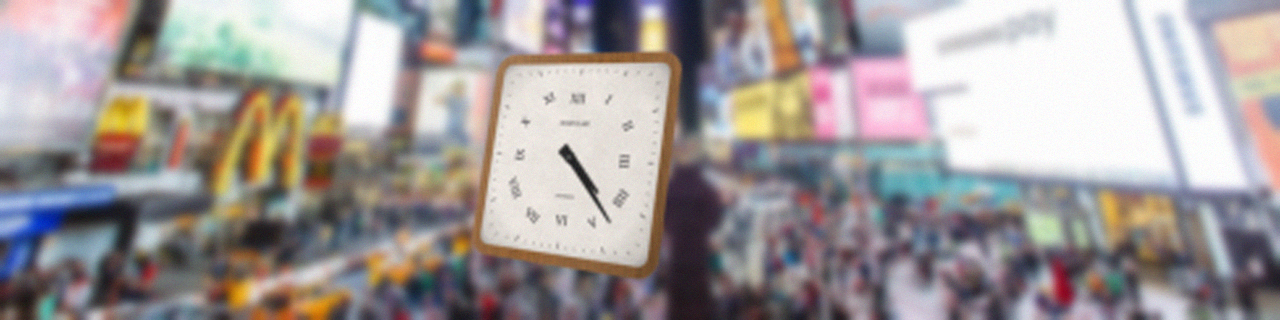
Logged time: **4:23**
